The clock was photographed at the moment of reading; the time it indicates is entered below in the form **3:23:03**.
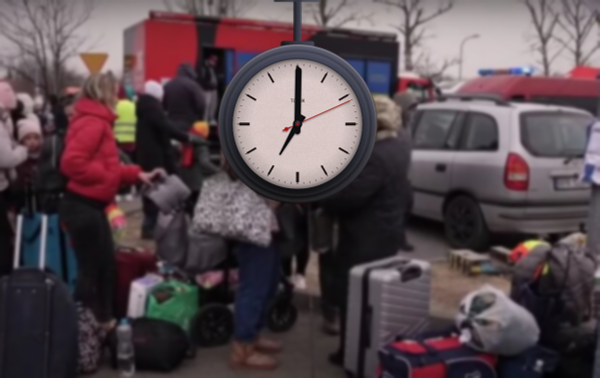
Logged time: **7:00:11**
